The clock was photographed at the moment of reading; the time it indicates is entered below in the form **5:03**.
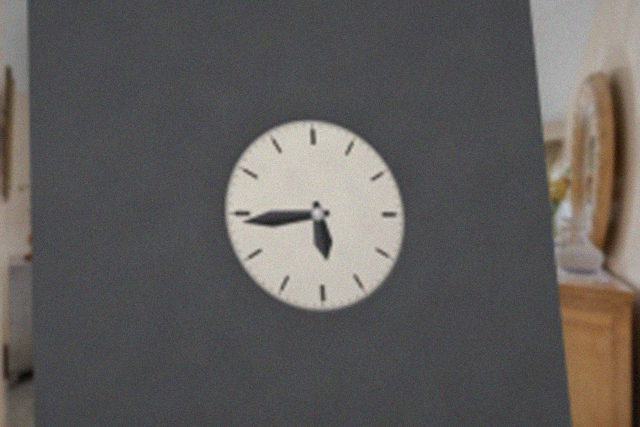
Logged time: **5:44**
